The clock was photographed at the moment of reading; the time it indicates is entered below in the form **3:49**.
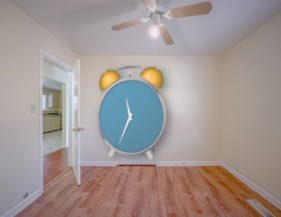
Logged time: **11:34**
